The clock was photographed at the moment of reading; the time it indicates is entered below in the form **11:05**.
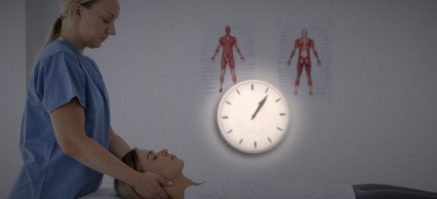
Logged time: **1:06**
